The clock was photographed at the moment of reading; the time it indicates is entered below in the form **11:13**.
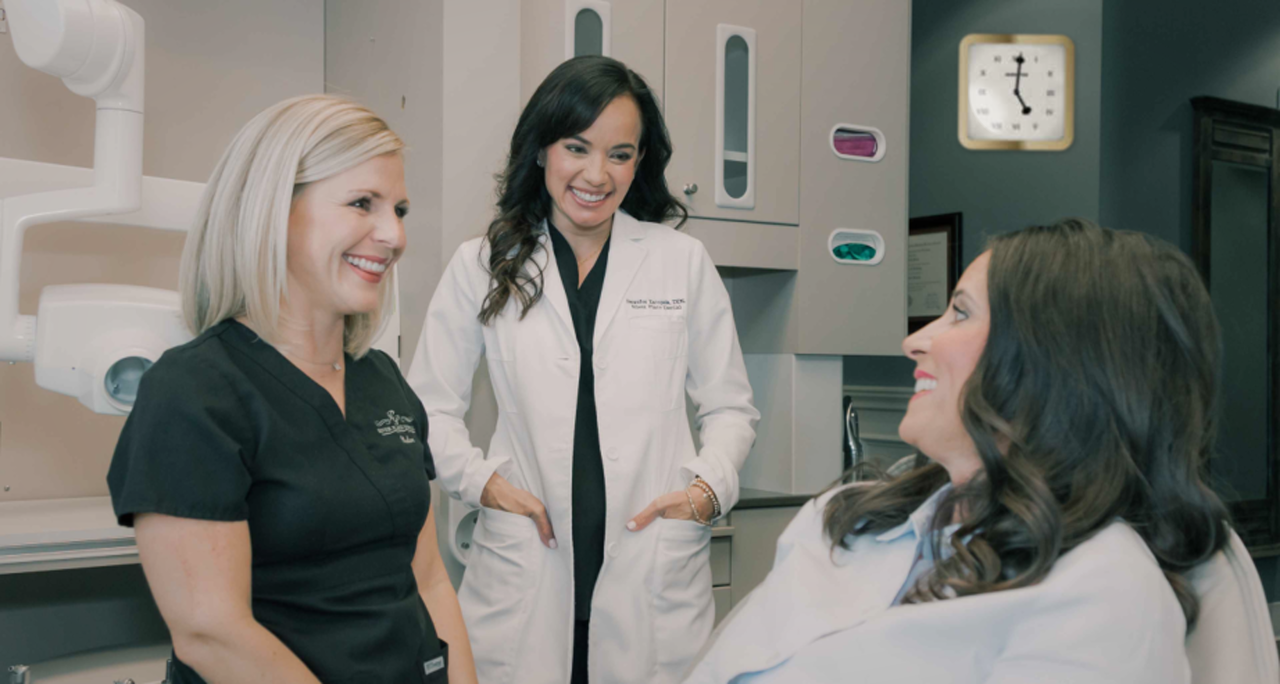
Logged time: **5:01**
